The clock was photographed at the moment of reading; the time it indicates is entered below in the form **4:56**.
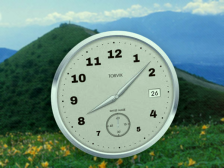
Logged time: **8:08**
